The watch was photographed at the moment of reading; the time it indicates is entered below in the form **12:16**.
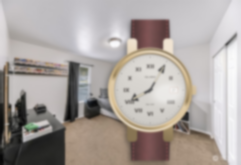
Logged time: **8:05**
